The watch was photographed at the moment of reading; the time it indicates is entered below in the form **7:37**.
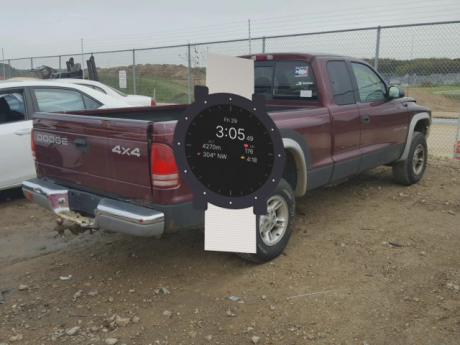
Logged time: **3:05**
